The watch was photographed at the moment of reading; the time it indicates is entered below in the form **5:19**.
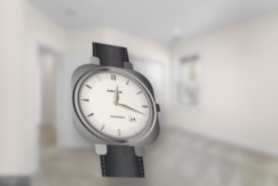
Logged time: **12:18**
